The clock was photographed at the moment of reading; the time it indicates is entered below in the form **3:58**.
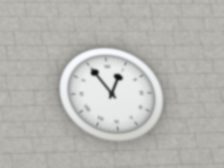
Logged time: **12:55**
